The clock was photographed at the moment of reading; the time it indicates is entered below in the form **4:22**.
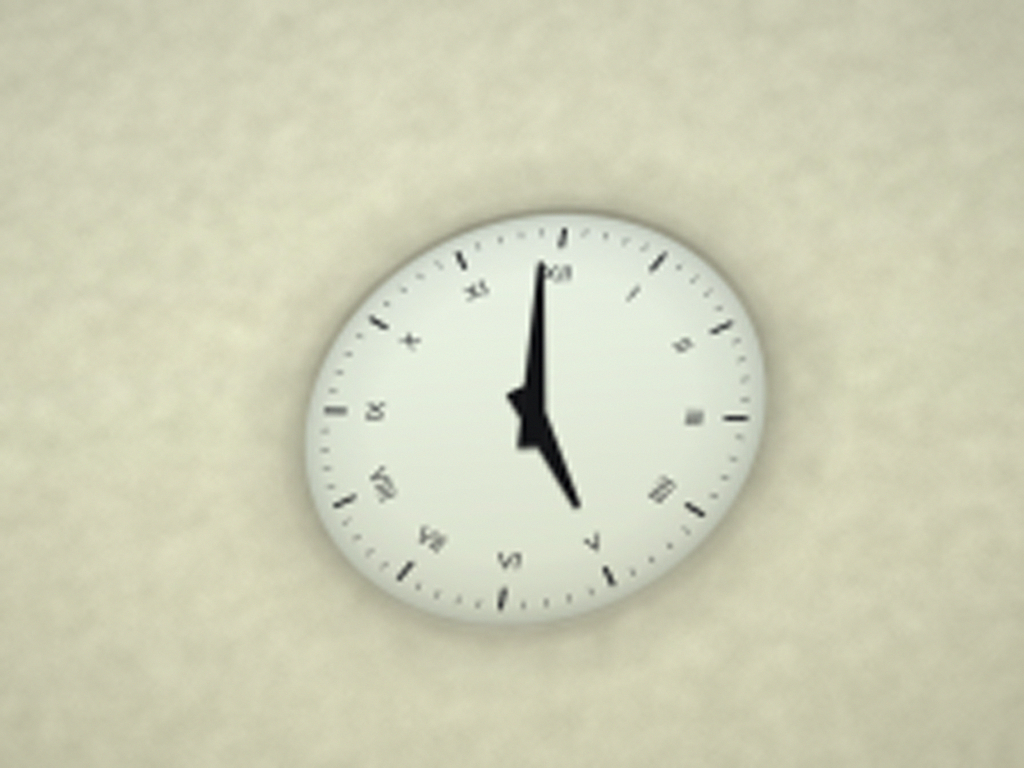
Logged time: **4:59**
